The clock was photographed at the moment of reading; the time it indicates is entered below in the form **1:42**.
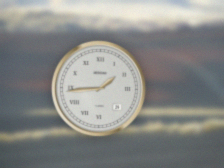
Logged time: **1:44**
